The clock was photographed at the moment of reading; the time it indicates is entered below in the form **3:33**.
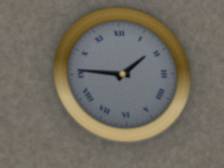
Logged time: **1:46**
